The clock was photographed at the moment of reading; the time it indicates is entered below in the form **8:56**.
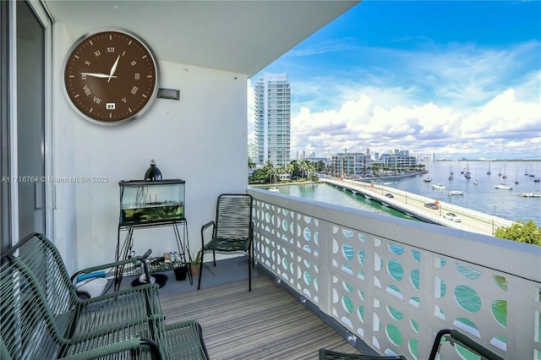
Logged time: **12:46**
